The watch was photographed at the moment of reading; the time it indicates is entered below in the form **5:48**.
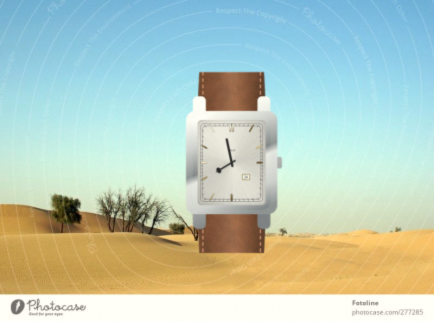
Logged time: **7:58**
